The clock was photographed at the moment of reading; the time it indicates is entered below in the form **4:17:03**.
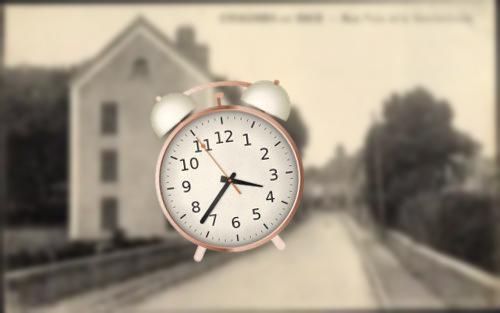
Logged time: **3:36:55**
